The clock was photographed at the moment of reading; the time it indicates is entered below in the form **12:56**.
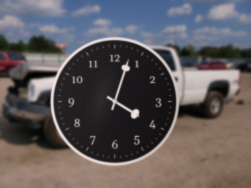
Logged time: **4:03**
